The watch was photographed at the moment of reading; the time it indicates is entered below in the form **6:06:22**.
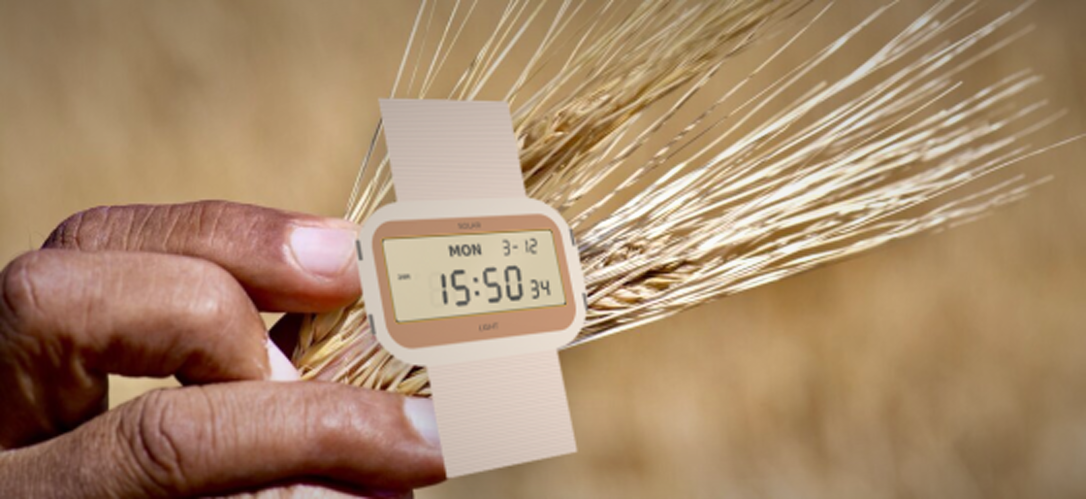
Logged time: **15:50:34**
